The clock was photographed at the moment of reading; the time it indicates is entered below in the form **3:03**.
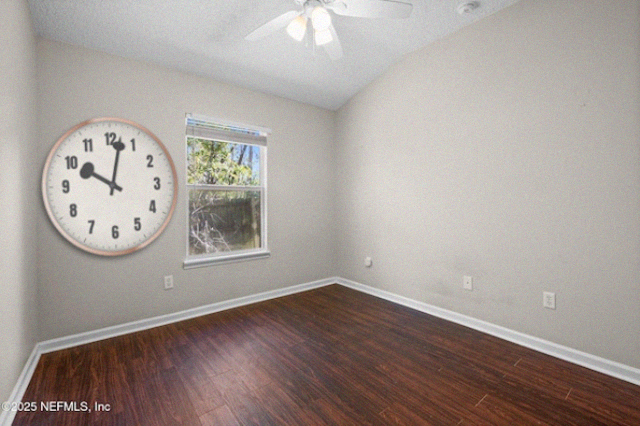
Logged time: **10:02**
